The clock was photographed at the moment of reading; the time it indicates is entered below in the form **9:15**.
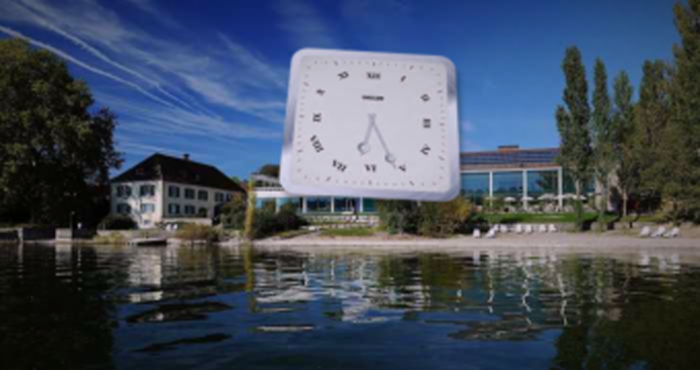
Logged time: **6:26**
